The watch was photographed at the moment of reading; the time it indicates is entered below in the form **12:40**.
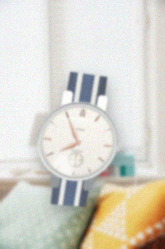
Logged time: **7:55**
